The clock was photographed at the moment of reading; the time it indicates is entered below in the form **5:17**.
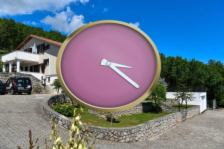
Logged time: **3:22**
